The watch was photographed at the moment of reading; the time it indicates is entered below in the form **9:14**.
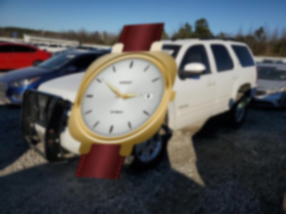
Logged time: **2:51**
